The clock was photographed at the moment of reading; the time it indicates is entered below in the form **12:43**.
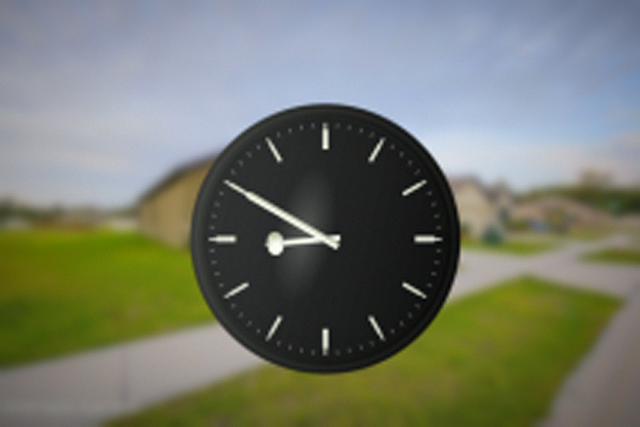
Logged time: **8:50**
